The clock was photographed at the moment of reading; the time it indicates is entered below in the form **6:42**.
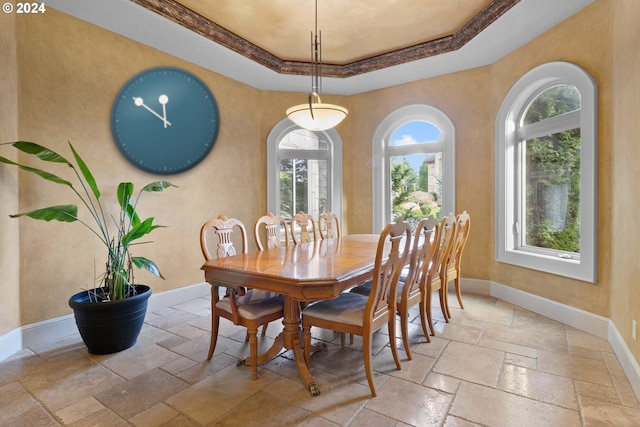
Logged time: **11:51**
